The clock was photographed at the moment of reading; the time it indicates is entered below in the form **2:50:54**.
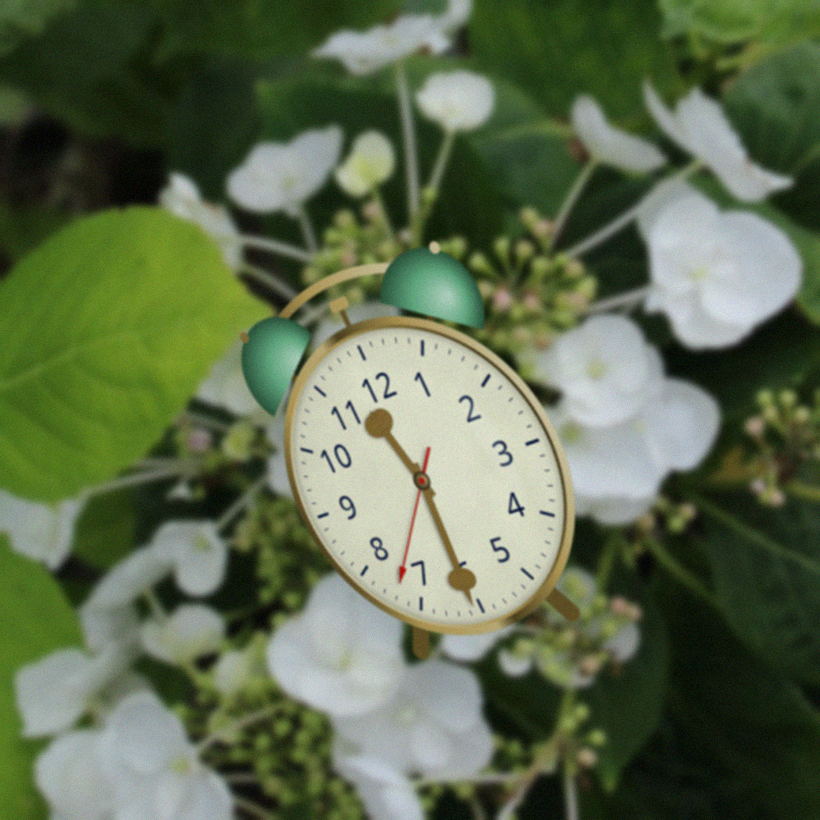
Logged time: **11:30:37**
